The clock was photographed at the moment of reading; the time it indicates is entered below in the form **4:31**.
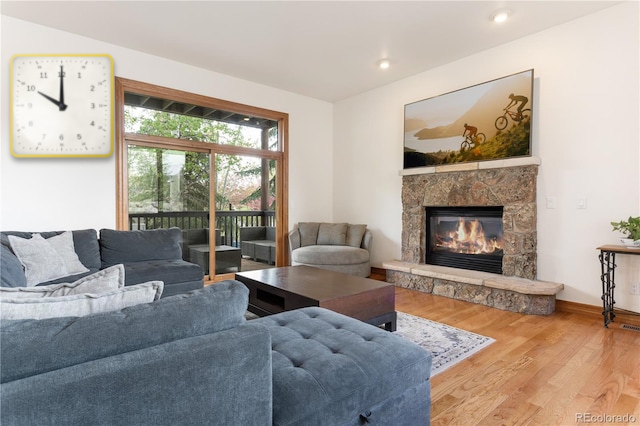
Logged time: **10:00**
